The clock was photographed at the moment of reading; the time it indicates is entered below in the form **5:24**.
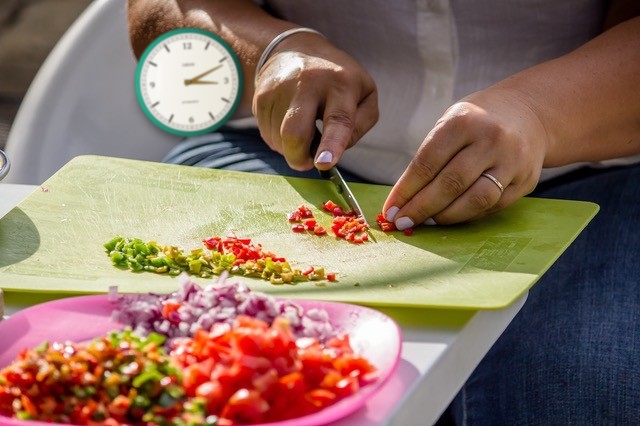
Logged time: **3:11**
